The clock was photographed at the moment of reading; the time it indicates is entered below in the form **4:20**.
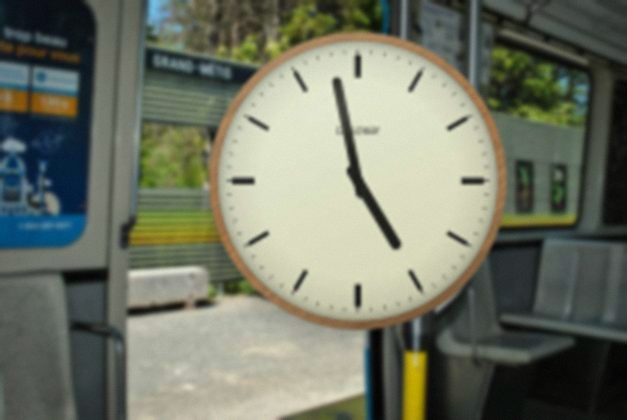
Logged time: **4:58**
